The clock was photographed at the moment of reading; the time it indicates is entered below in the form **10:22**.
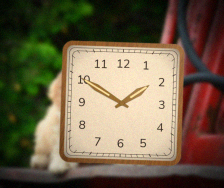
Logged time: **1:50**
